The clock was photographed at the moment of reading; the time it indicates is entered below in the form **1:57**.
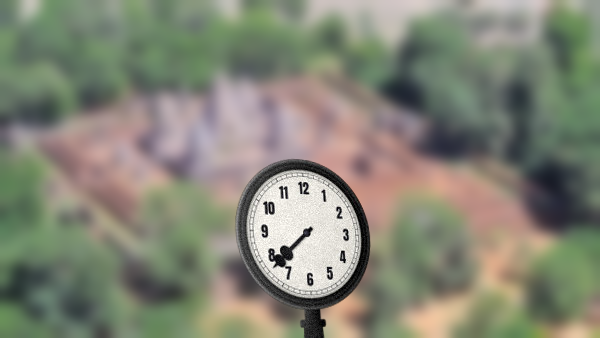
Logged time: **7:38**
